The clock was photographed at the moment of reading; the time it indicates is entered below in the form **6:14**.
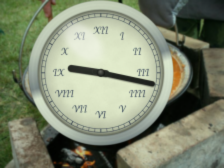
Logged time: **9:17**
